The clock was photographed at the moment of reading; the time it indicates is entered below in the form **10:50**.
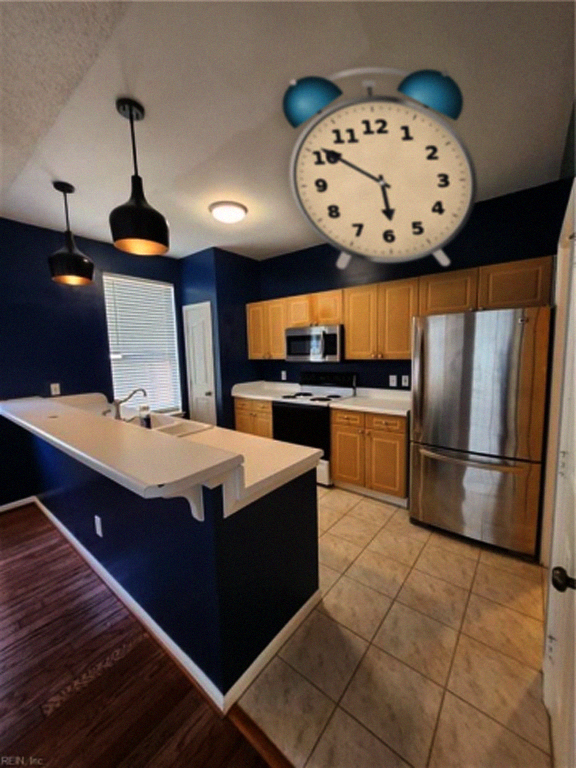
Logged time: **5:51**
